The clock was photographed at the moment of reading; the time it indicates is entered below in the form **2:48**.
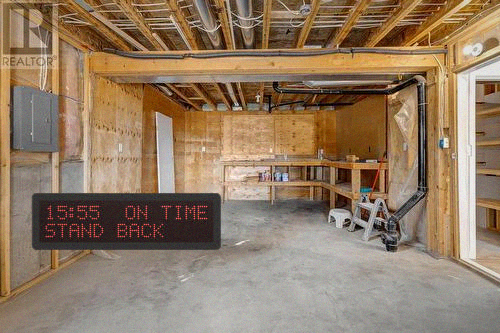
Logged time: **15:55**
